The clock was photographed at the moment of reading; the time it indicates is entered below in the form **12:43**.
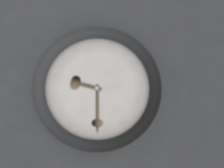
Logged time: **9:30**
